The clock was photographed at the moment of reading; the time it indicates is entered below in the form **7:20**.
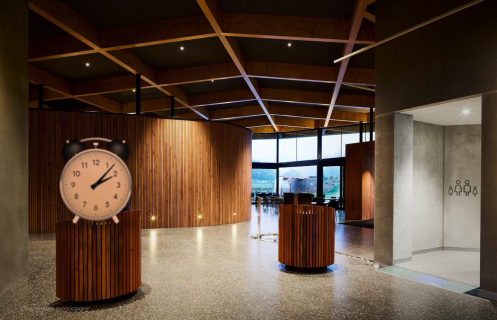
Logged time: **2:07**
